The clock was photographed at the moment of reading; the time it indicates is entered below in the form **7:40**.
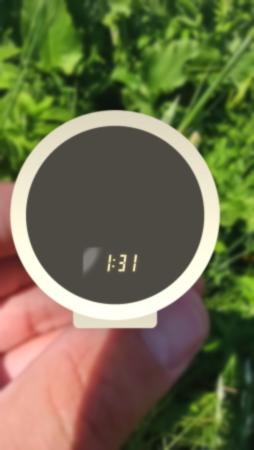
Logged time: **1:31**
